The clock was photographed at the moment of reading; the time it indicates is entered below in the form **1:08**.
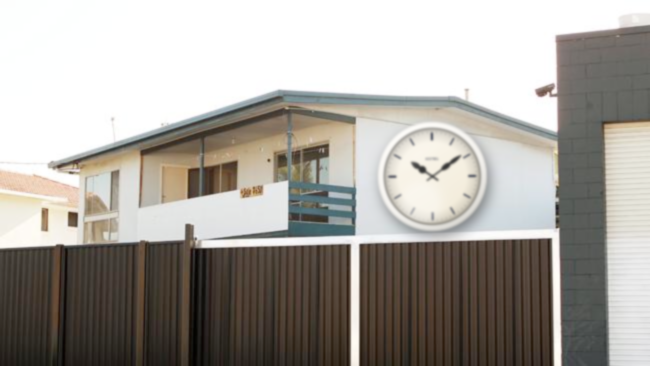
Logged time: **10:09**
